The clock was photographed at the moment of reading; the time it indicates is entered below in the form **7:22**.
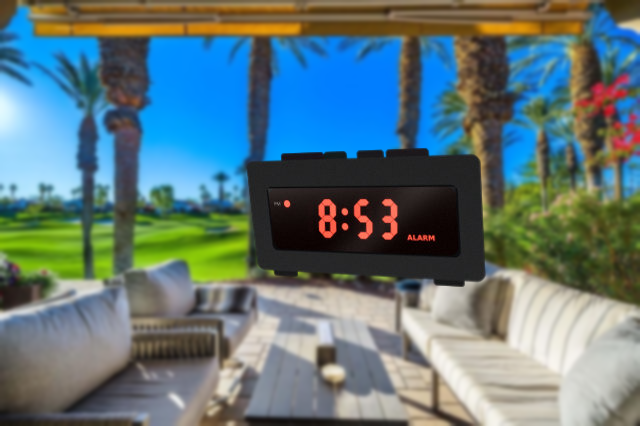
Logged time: **8:53**
